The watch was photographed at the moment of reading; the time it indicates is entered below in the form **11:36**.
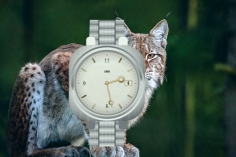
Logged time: **2:28**
